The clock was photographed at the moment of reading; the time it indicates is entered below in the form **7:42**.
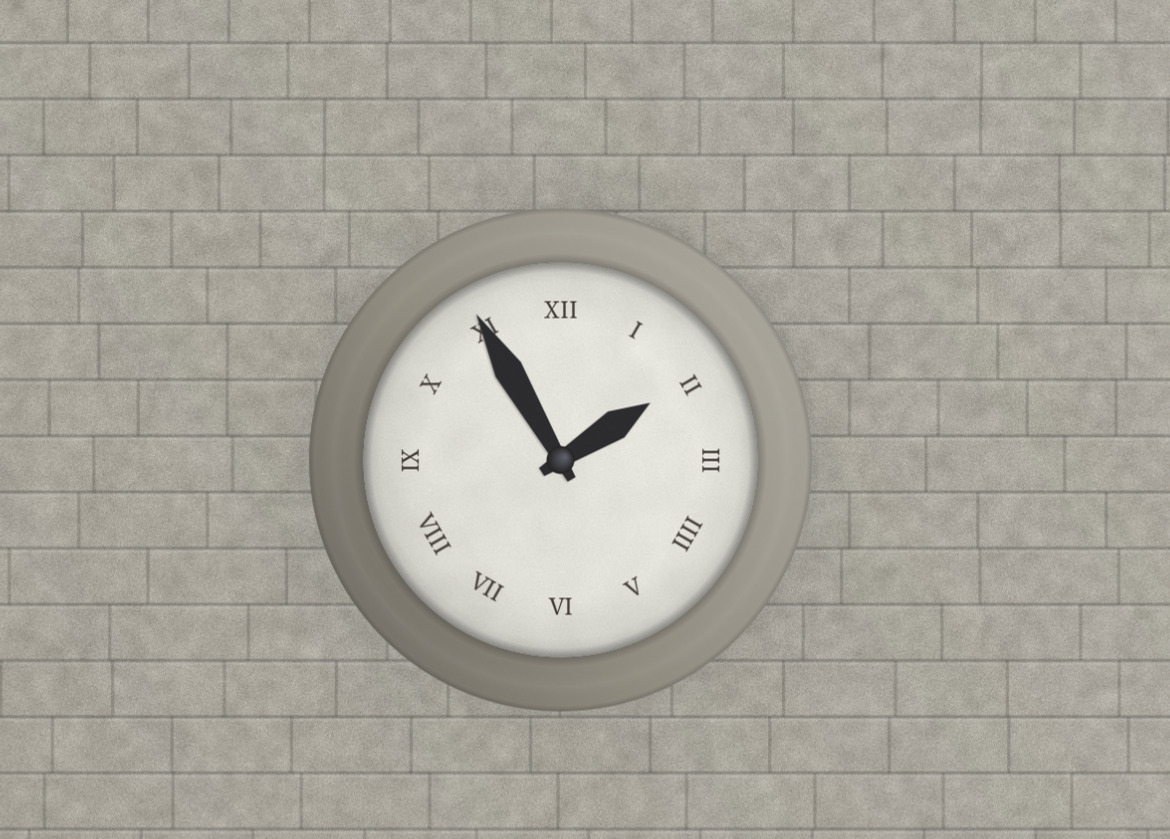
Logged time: **1:55**
